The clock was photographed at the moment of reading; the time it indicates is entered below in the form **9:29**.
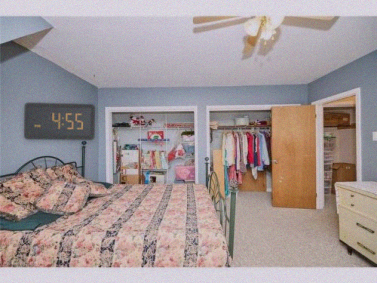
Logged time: **4:55**
